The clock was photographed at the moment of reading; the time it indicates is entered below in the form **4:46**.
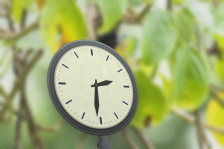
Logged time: **2:31**
